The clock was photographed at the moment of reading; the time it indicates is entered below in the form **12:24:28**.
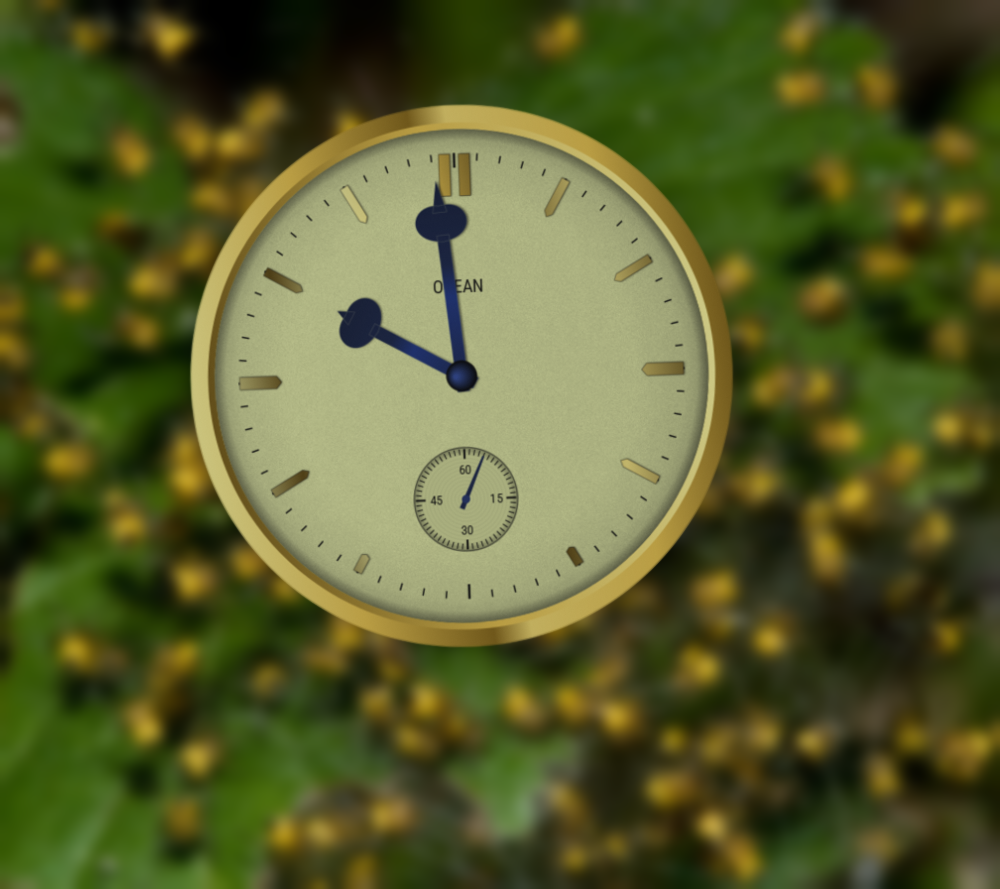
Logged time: **9:59:04**
